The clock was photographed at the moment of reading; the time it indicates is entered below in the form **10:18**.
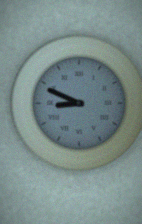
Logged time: **8:49**
